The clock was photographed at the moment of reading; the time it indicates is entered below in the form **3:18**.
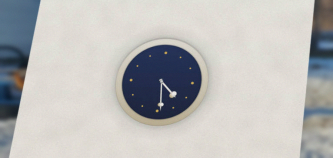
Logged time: **4:29**
